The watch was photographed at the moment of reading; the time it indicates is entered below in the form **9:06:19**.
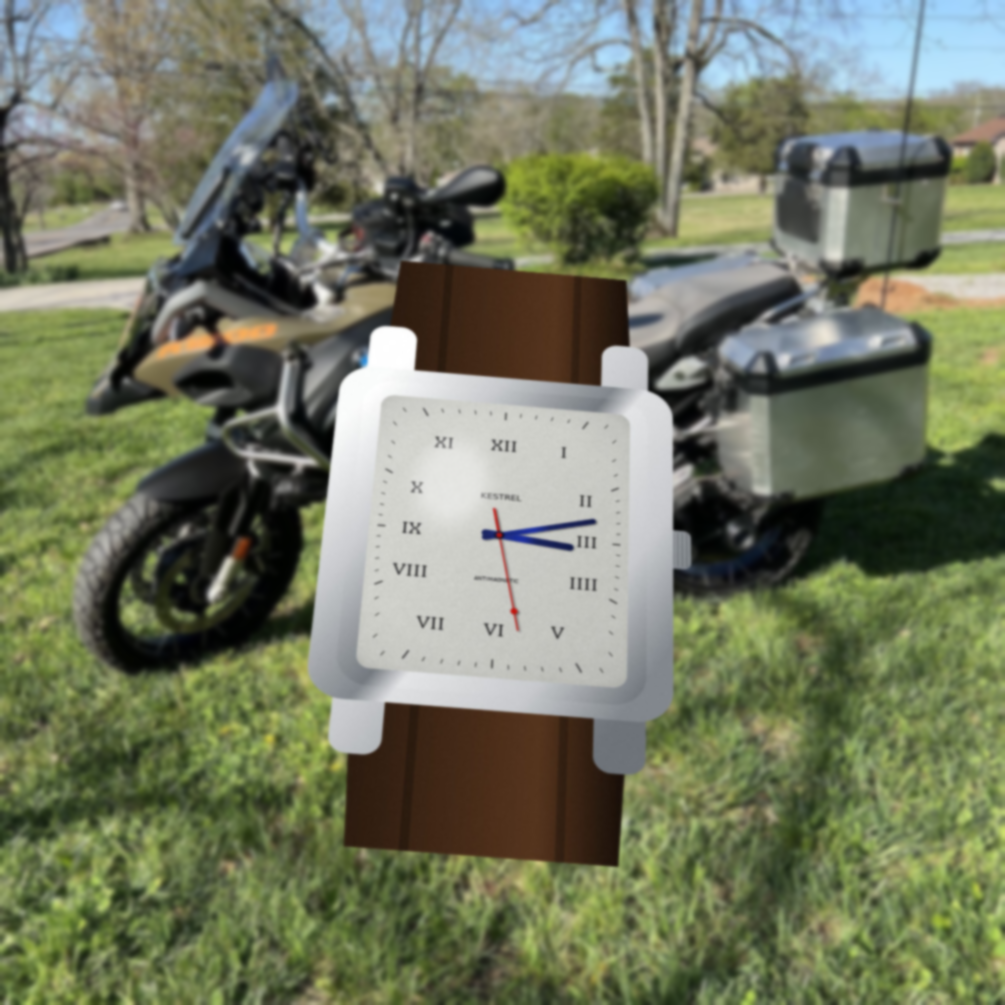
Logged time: **3:12:28**
